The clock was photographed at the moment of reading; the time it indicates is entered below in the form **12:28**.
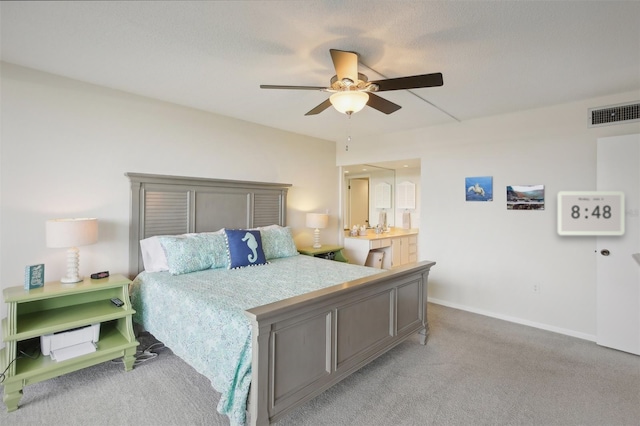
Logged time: **8:48**
